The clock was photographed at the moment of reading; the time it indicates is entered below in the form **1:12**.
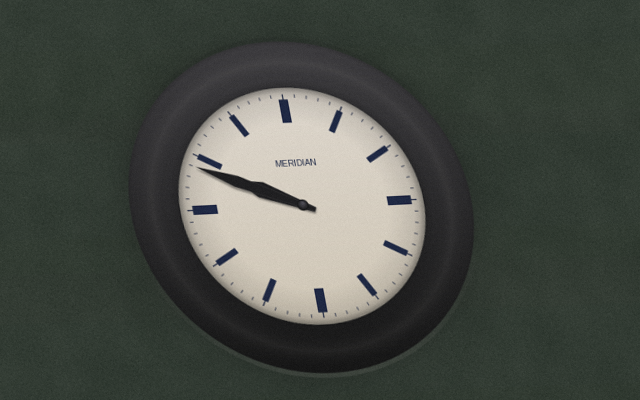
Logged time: **9:49**
